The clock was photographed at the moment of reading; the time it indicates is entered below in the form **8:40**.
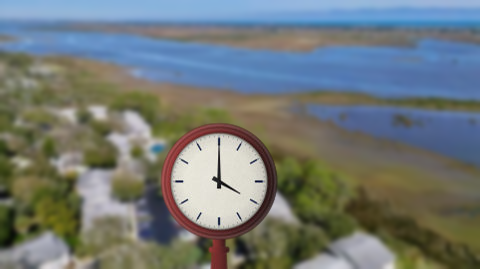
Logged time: **4:00**
